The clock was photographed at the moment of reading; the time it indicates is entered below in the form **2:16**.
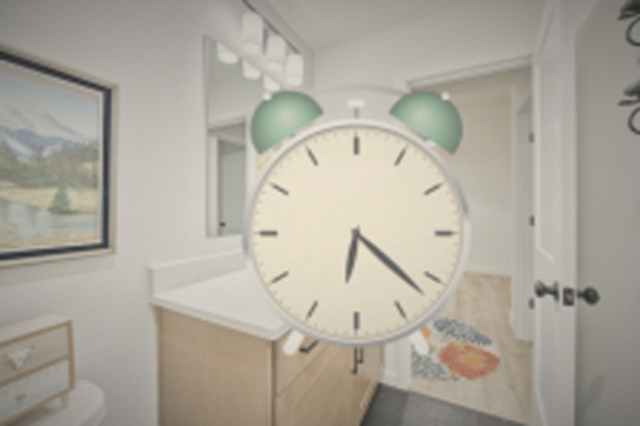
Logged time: **6:22**
